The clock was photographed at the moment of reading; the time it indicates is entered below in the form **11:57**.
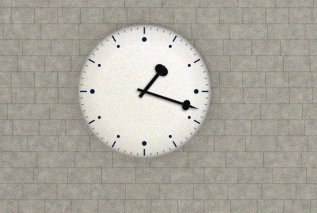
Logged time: **1:18**
